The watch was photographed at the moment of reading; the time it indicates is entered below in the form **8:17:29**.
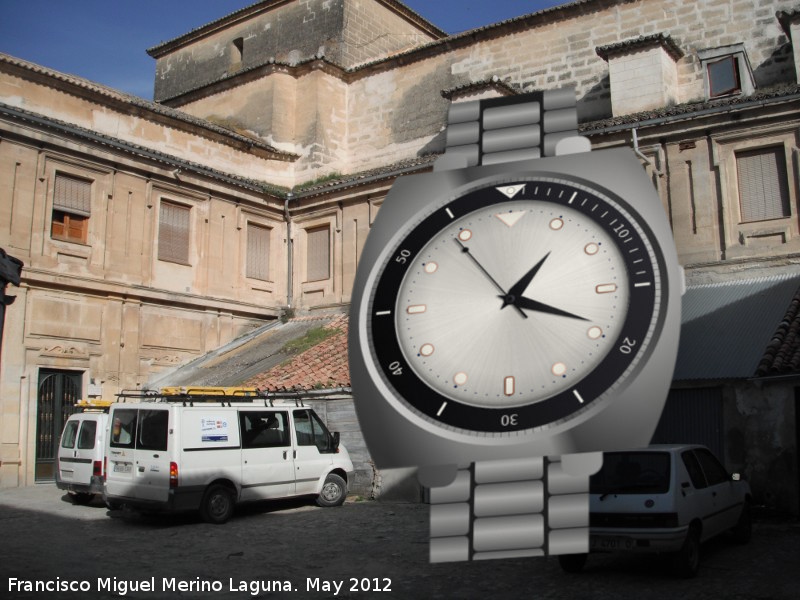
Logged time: **1:18:54**
